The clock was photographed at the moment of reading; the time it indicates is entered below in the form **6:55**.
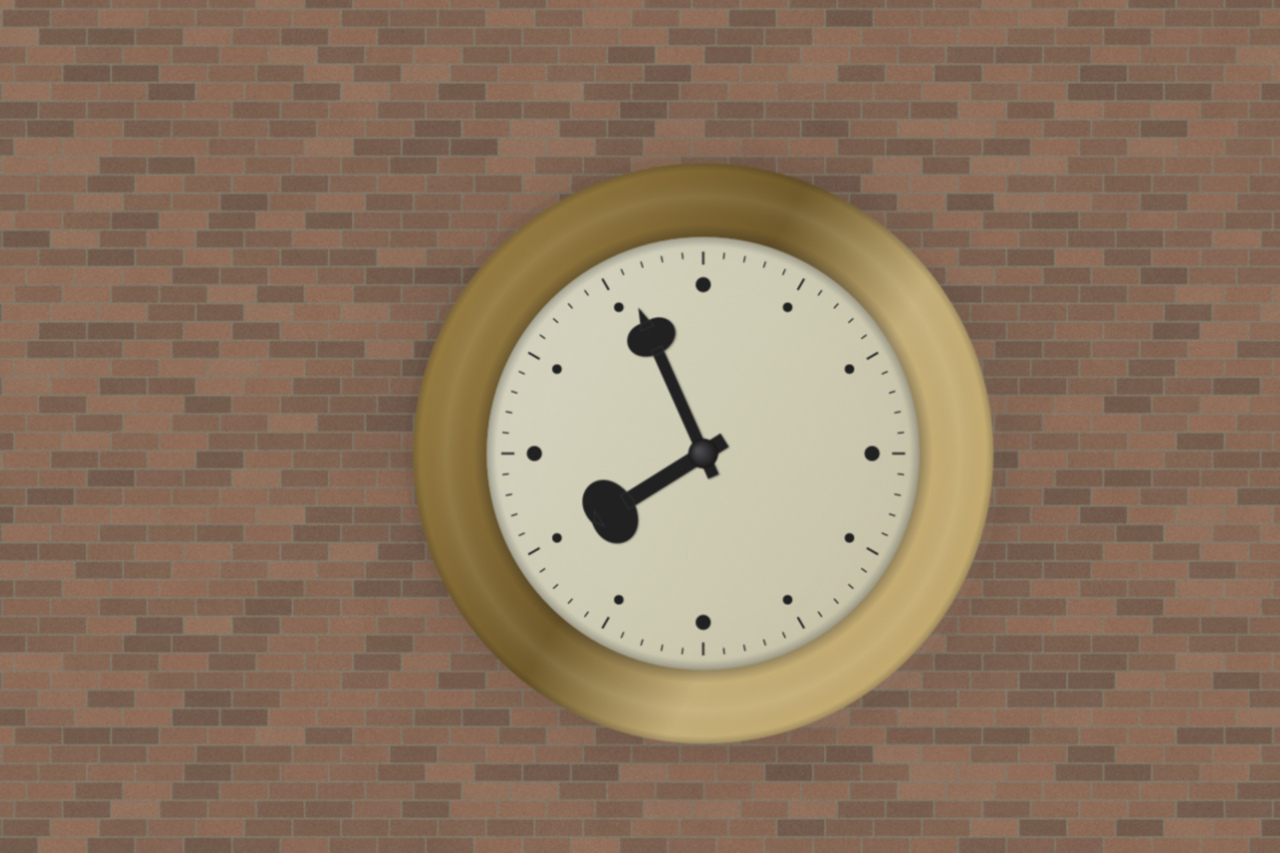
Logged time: **7:56**
